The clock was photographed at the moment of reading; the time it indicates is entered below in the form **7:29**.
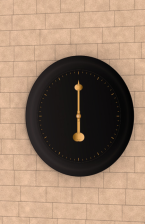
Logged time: **6:00**
